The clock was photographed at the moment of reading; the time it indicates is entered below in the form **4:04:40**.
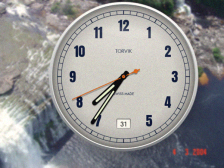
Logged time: **7:35:41**
